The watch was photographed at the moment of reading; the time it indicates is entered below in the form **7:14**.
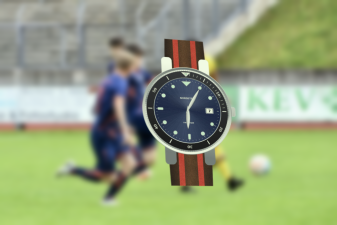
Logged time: **6:05**
